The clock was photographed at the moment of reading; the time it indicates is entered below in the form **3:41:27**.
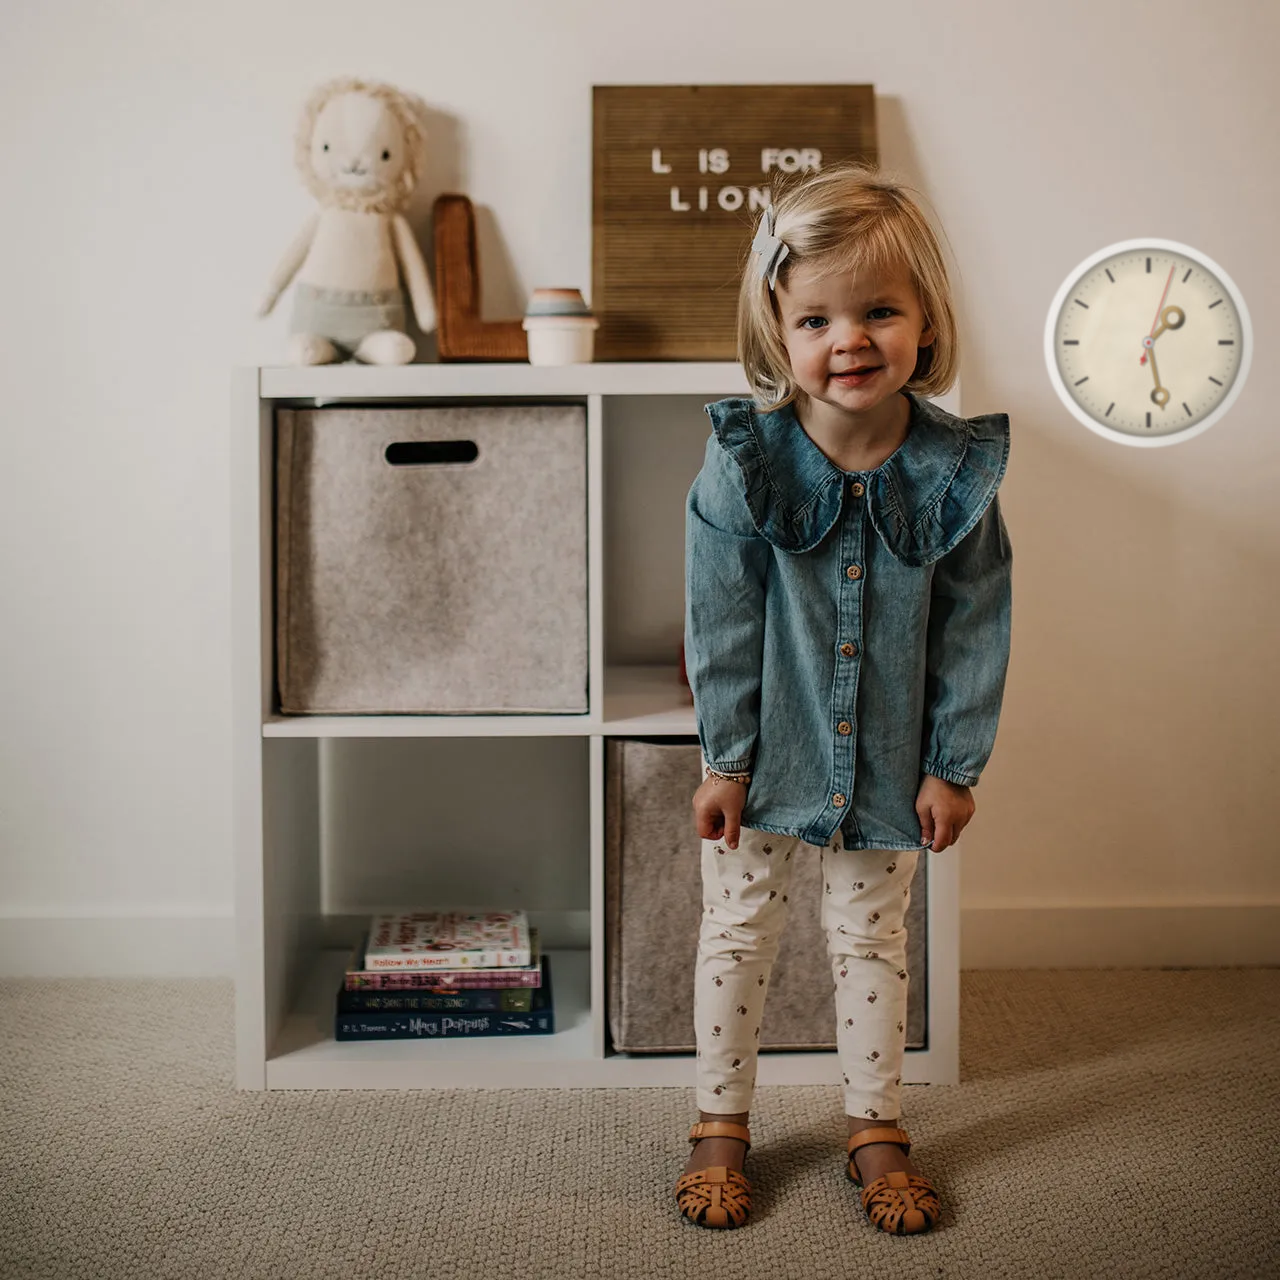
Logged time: **1:28:03**
